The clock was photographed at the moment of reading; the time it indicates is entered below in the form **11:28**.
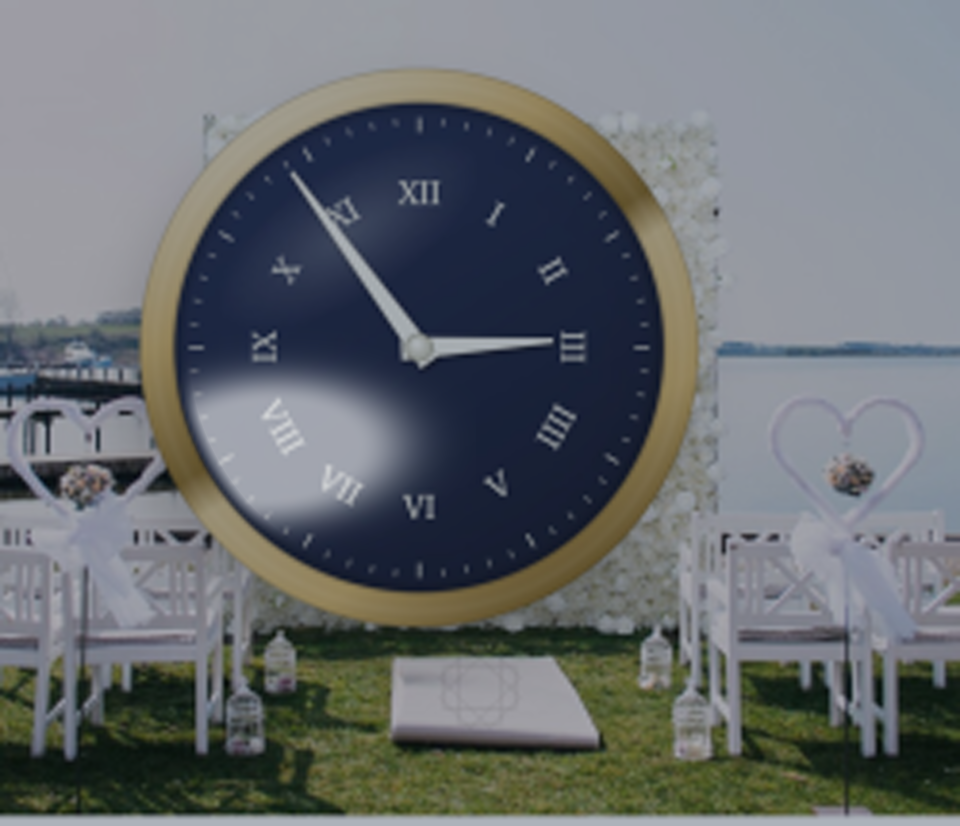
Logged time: **2:54**
